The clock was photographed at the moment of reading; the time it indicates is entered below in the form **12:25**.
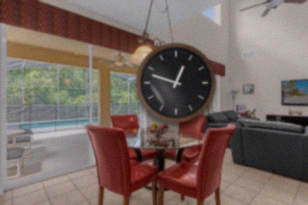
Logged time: **12:48**
